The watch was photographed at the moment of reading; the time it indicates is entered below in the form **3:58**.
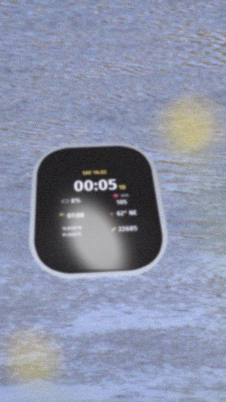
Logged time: **0:05**
